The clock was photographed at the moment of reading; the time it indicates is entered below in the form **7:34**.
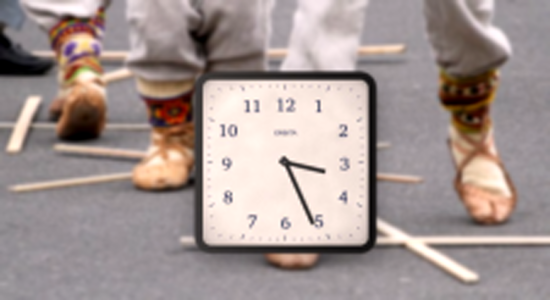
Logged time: **3:26**
